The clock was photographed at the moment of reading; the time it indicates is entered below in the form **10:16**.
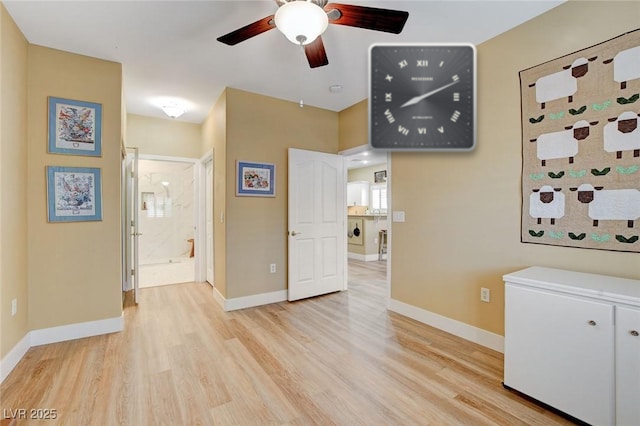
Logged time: **8:11**
